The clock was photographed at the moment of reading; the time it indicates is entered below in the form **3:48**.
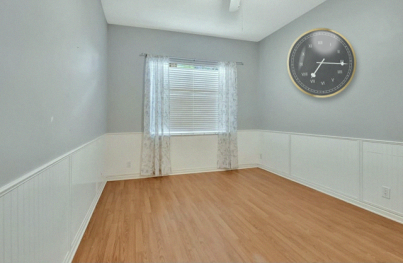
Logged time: **7:16**
